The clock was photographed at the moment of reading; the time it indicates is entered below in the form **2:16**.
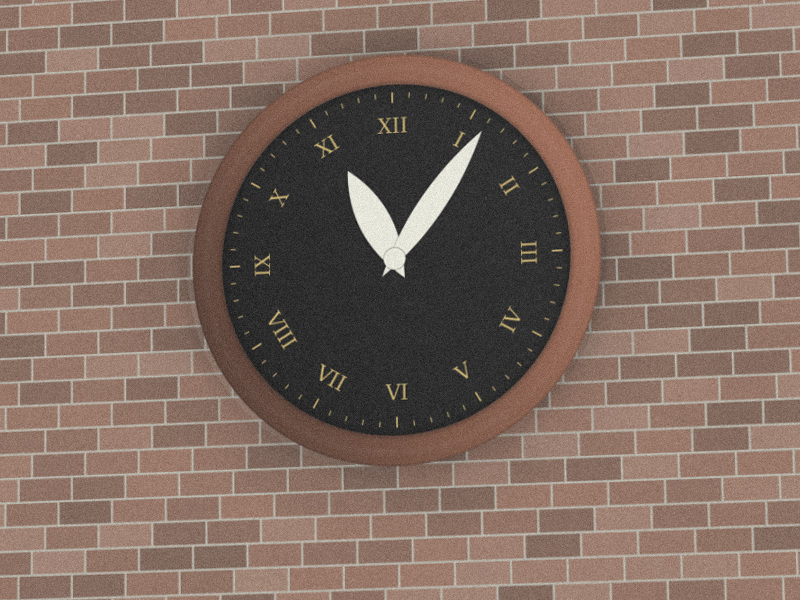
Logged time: **11:06**
